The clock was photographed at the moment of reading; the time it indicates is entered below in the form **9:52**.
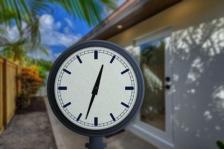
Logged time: **12:33**
